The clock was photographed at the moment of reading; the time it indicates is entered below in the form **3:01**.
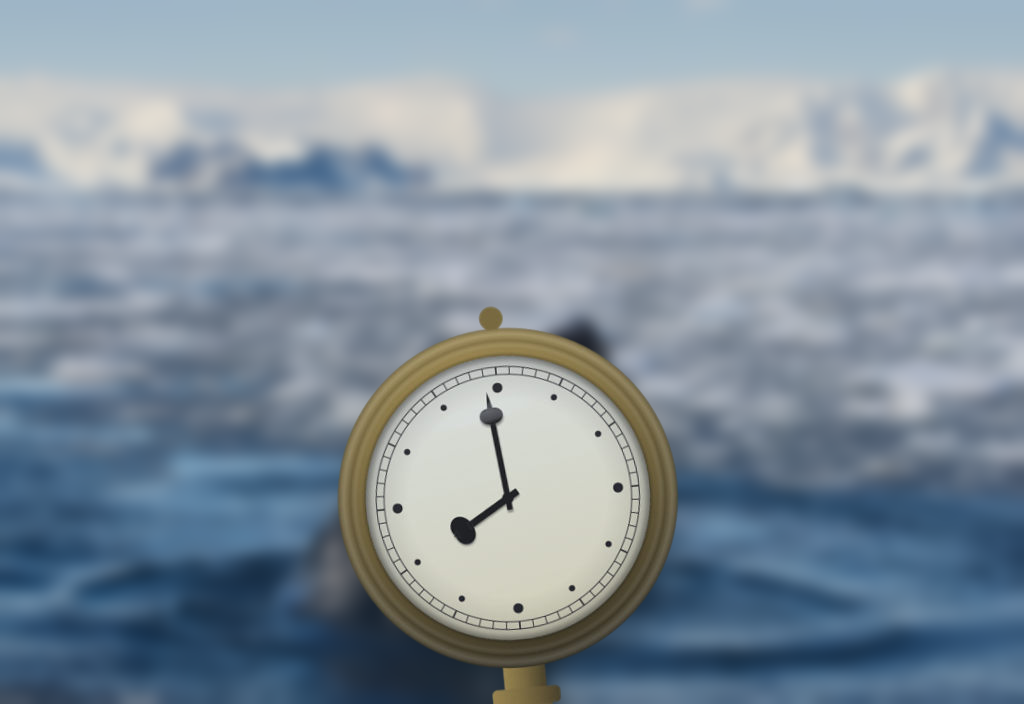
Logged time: **7:59**
